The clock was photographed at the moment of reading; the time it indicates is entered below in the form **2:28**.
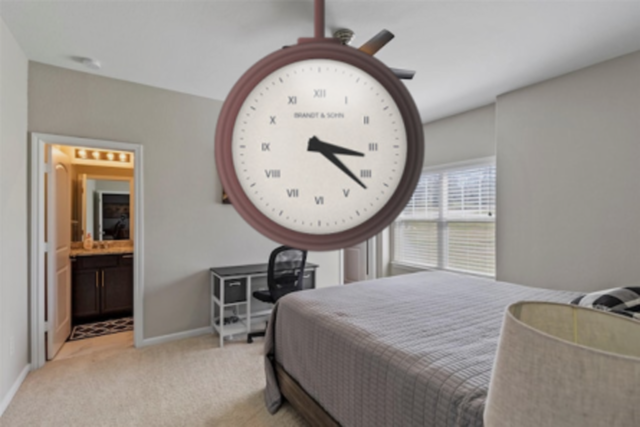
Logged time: **3:22**
